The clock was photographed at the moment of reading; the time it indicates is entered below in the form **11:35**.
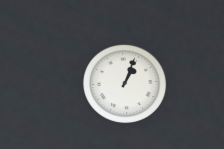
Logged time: **1:04**
